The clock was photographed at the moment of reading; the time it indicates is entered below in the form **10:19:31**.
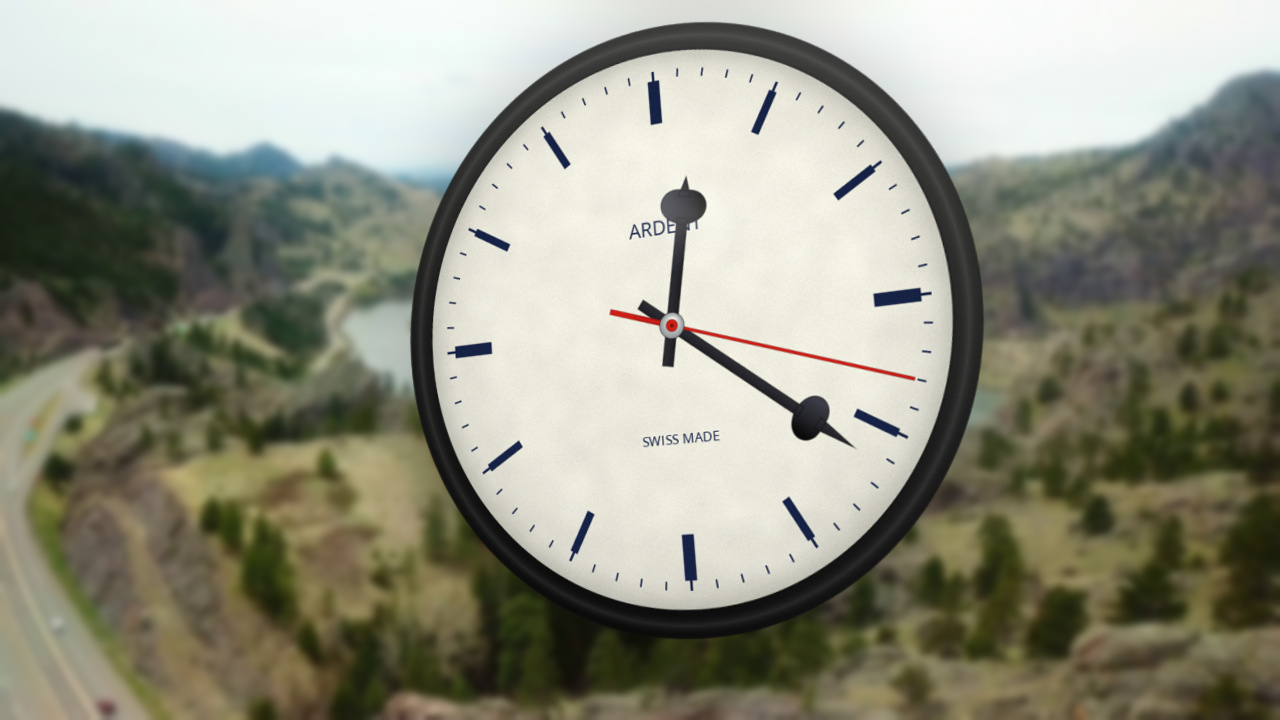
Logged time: **12:21:18**
